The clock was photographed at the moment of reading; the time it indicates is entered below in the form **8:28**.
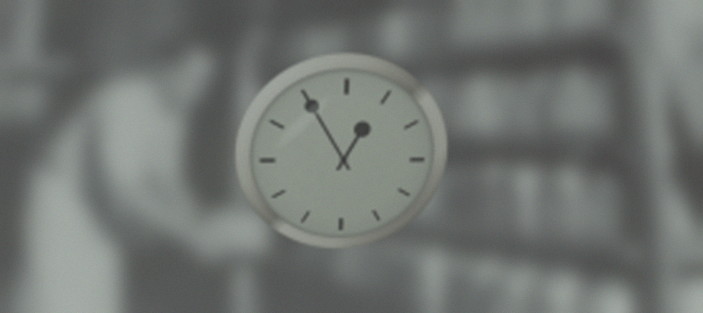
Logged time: **12:55**
